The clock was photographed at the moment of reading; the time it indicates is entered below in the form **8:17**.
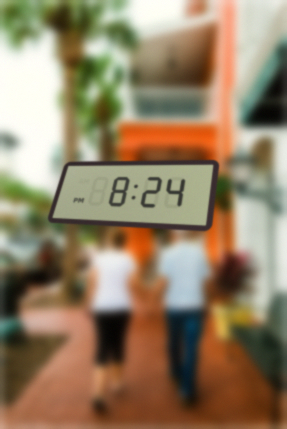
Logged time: **8:24**
